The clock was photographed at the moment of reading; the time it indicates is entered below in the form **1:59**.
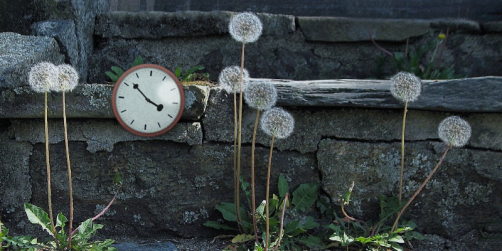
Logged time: **3:52**
